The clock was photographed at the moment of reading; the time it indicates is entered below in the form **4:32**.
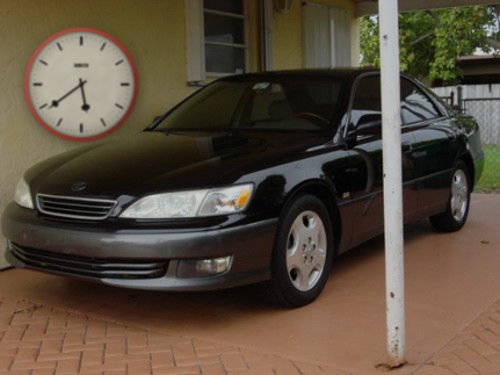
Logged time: **5:39**
